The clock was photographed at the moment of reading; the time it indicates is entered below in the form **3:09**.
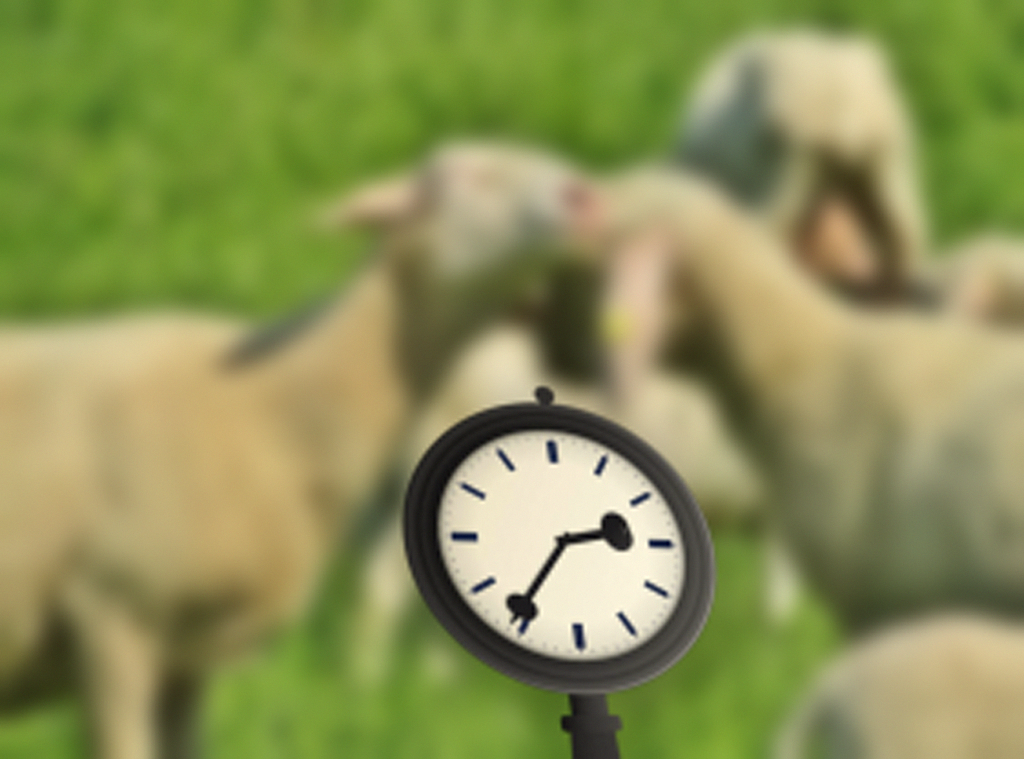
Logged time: **2:36**
